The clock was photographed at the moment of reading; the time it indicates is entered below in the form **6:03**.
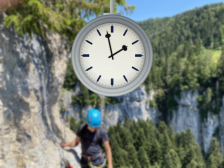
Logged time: **1:58**
